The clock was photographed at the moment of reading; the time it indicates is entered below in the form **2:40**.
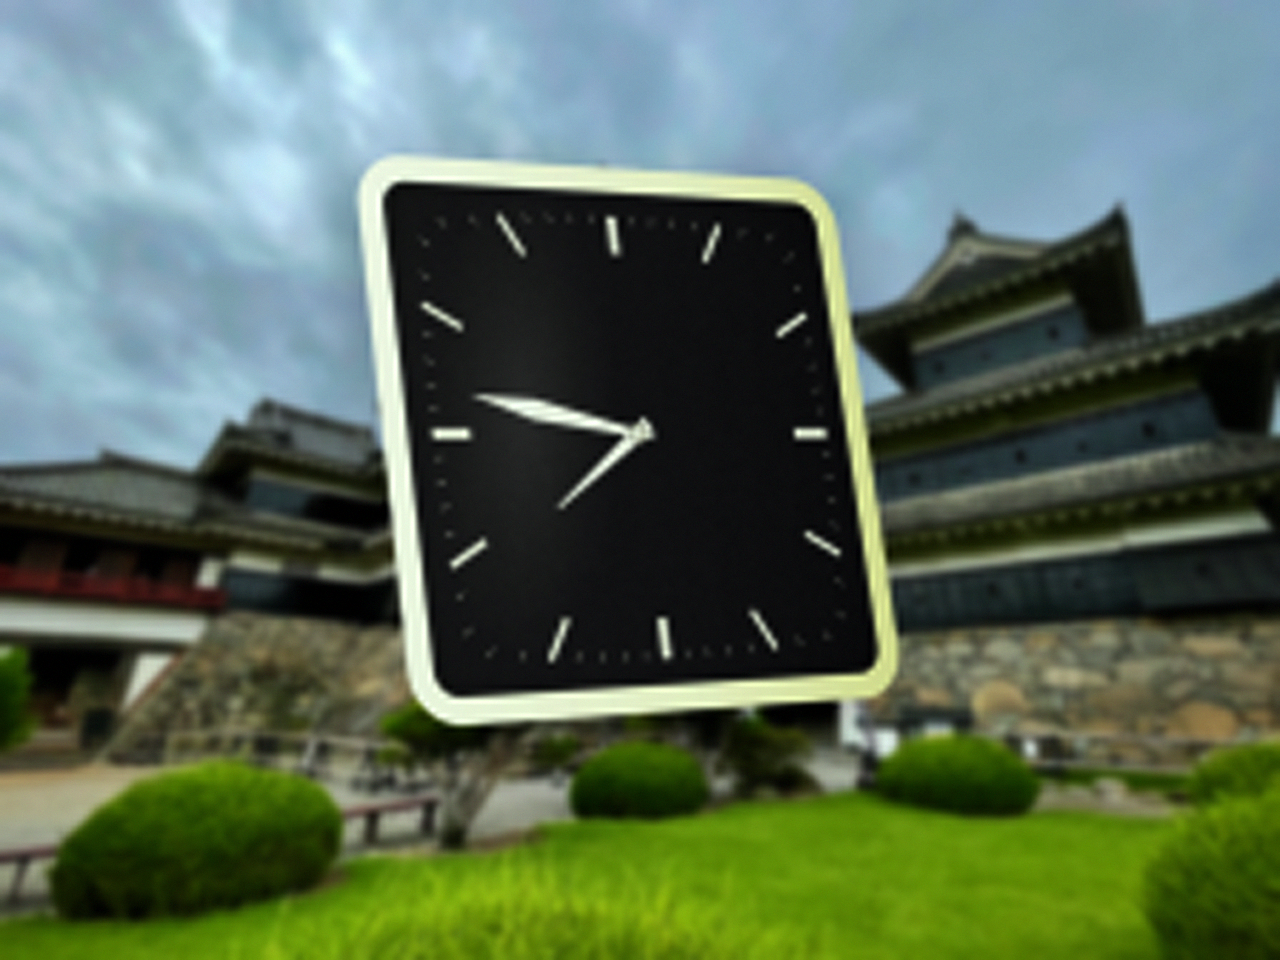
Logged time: **7:47**
